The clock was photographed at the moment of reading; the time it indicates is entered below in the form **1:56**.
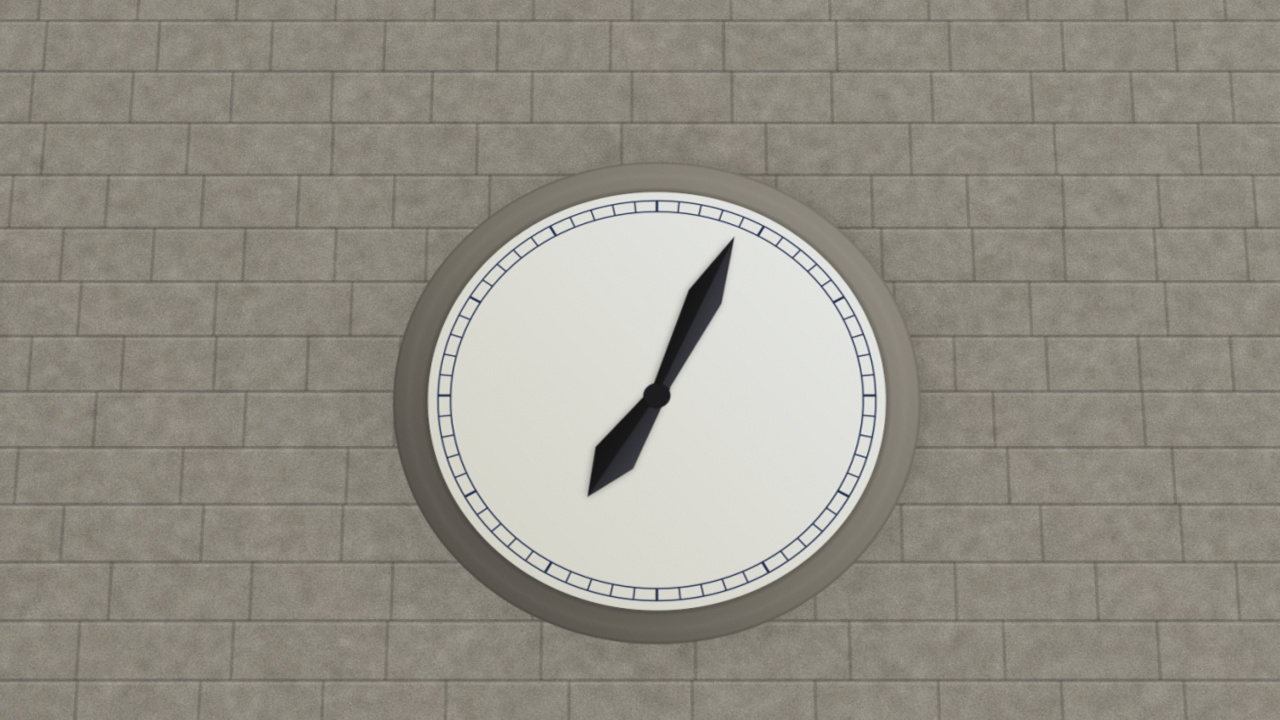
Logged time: **7:04**
